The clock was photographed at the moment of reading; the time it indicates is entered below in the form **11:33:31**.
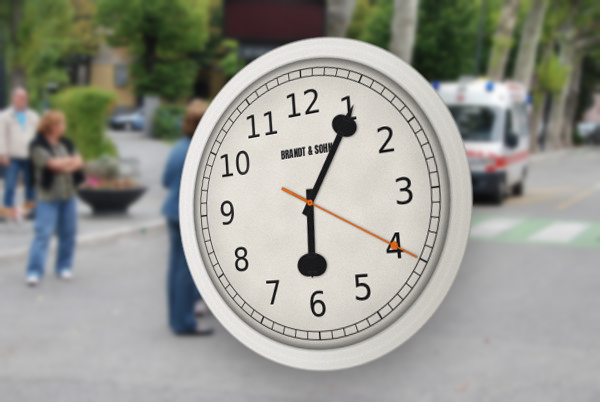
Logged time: **6:05:20**
